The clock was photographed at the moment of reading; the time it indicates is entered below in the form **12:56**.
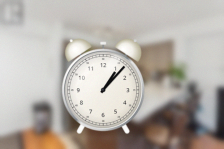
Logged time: **1:07**
